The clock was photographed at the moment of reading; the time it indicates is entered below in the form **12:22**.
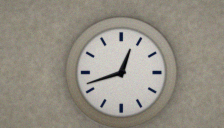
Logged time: **12:42**
